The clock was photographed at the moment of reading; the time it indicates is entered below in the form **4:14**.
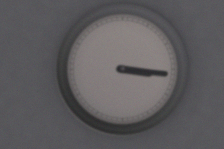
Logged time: **3:16**
